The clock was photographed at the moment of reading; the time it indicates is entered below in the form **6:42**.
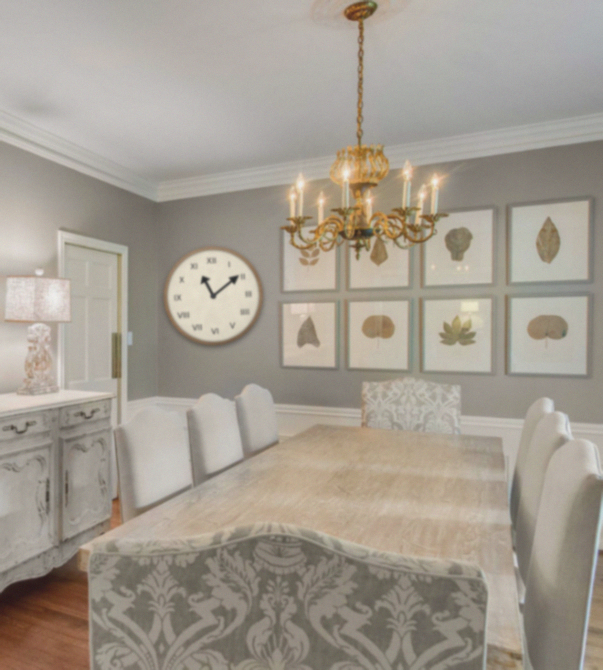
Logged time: **11:09**
